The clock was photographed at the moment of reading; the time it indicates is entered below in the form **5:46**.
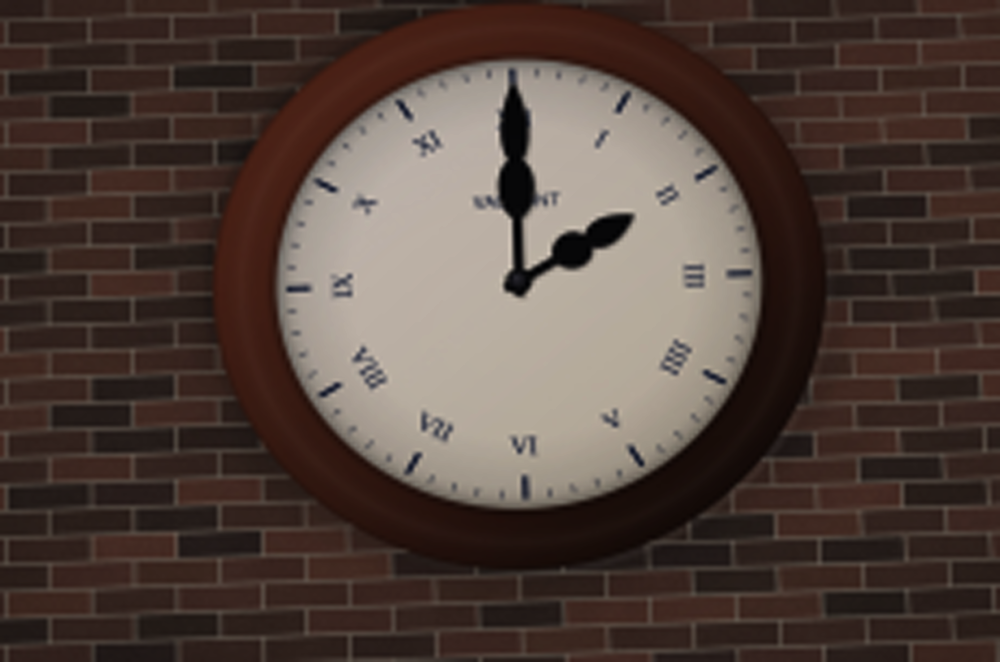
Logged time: **2:00**
